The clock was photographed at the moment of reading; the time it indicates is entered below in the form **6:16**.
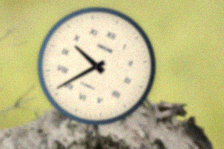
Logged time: **9:36**
